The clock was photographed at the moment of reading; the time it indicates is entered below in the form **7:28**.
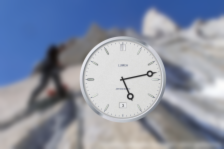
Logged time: **5:13**
